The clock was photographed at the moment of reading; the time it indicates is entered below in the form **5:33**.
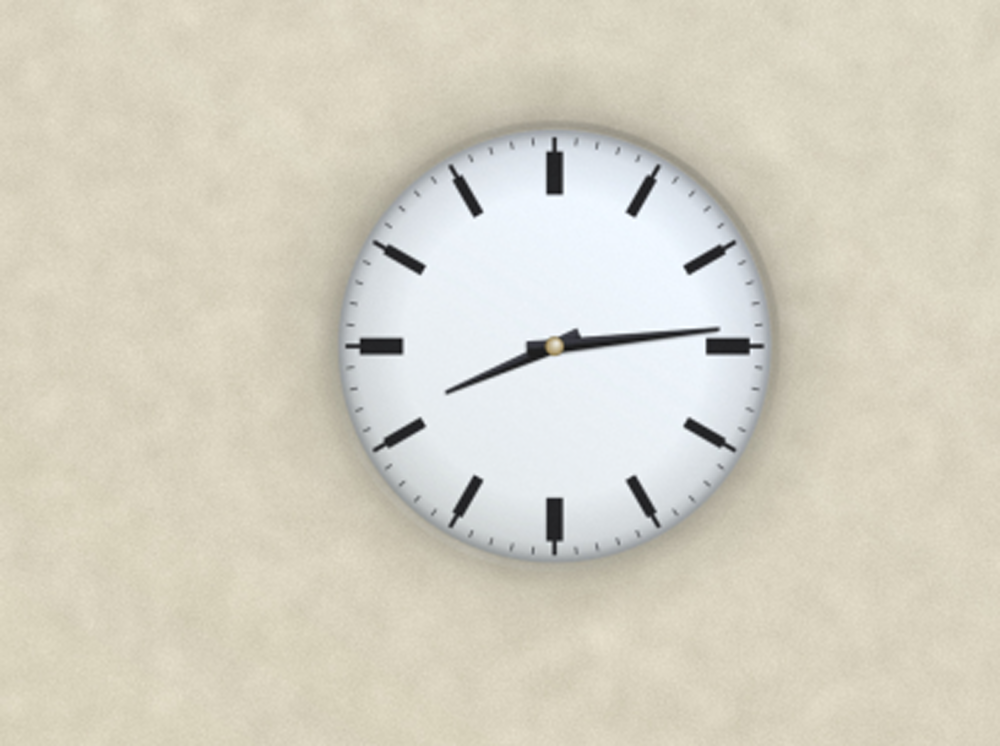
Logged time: **8:14**
